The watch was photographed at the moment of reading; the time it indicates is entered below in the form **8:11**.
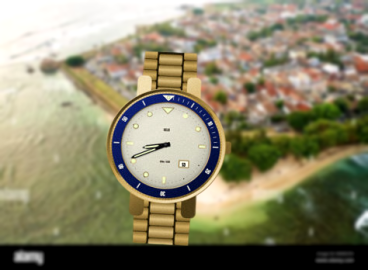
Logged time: **8:41**
